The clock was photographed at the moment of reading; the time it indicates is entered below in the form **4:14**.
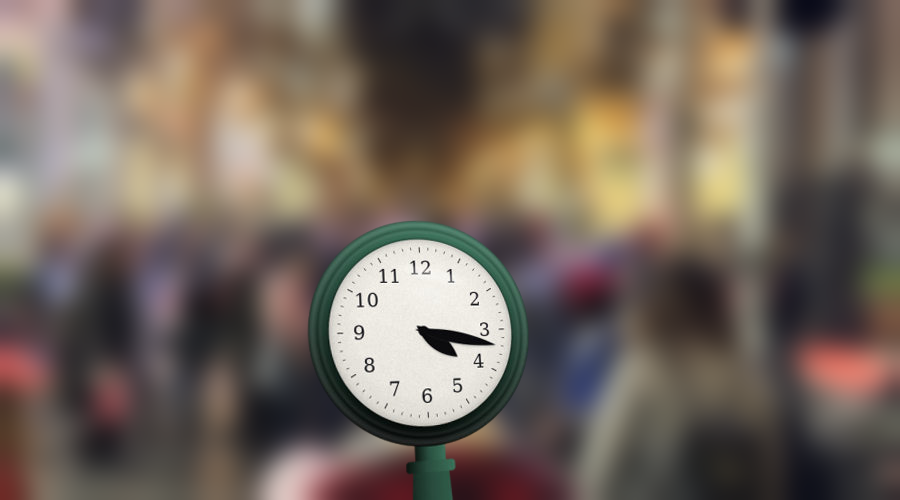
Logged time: **4:17**
